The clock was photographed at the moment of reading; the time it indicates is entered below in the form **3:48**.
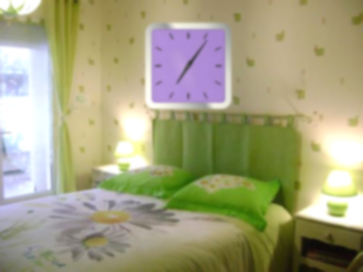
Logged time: **7:06**
